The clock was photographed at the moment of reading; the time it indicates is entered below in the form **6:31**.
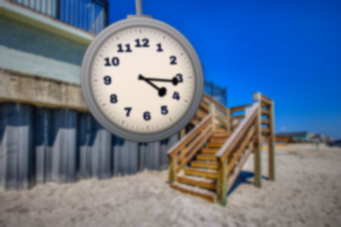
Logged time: **4:16**
